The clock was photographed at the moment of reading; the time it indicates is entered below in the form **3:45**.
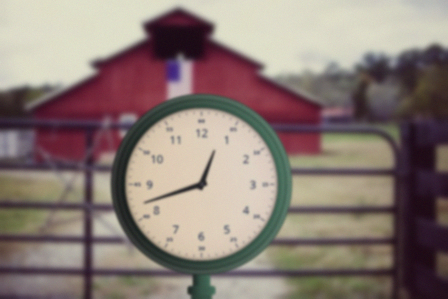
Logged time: **12:42**
